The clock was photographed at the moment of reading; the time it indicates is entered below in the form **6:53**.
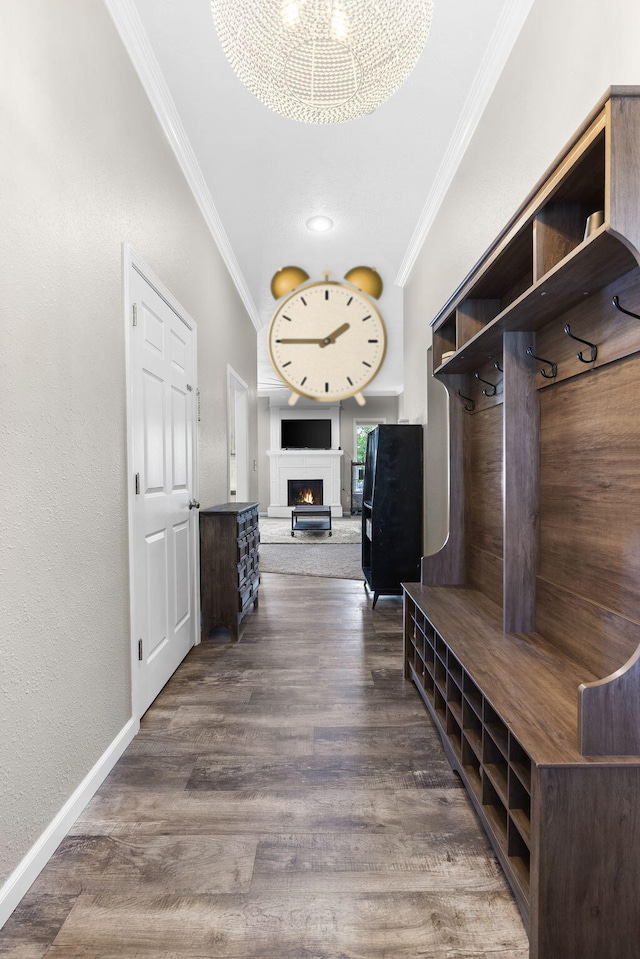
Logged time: **1:45**
